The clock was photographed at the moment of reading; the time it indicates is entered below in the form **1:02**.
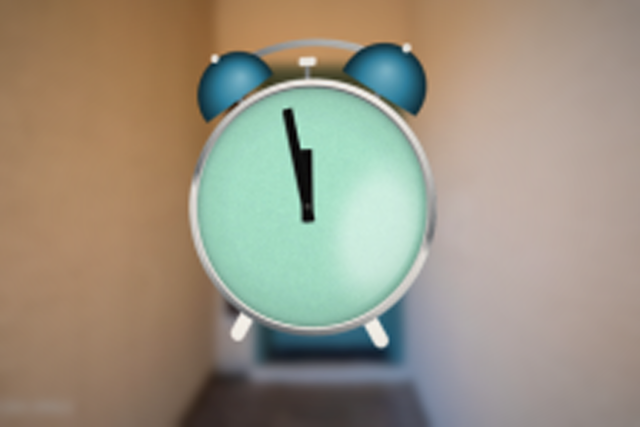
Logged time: **11:58**
